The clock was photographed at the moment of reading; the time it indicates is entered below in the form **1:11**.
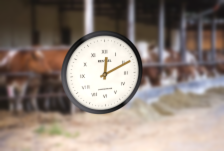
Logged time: **12:11**
